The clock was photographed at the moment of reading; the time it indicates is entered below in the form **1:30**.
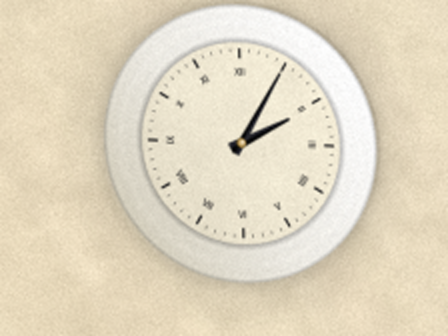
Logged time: **2:05**
